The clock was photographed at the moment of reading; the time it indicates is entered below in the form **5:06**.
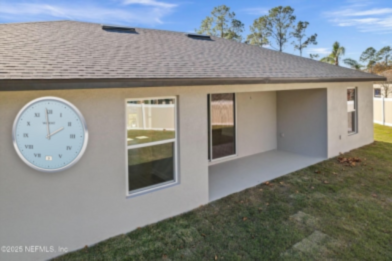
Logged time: **1:59**
